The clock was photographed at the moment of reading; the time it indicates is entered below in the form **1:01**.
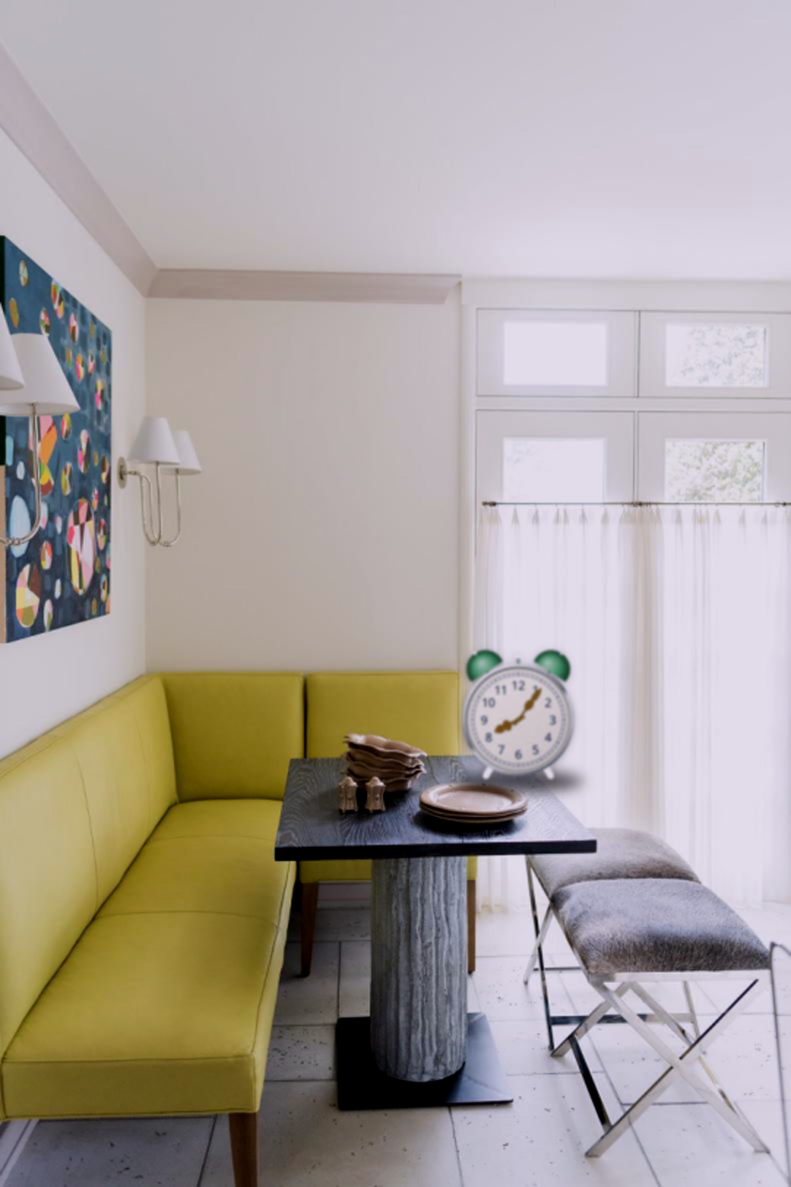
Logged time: **8:06**
